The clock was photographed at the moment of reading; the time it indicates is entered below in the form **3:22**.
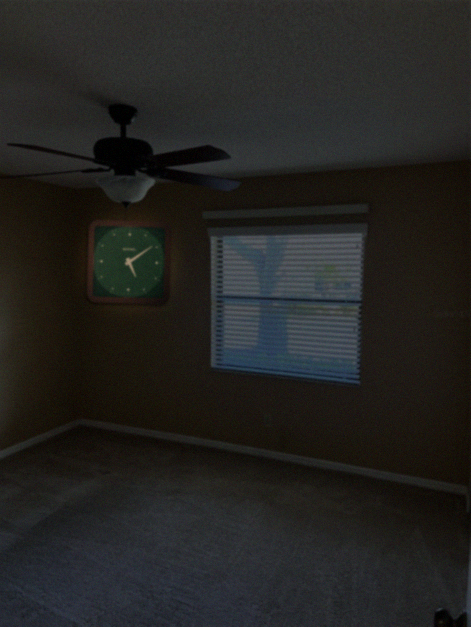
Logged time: **5:09**
